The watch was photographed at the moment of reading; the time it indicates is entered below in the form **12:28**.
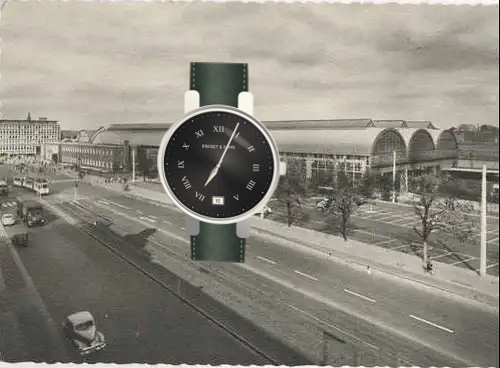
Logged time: **7:04**
